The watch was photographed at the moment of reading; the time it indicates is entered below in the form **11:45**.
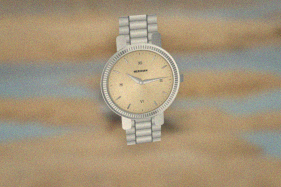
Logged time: **10:14**
